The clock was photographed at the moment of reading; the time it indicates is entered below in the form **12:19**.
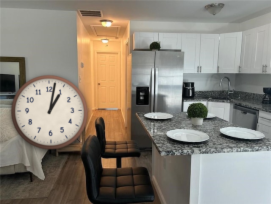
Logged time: **1:02**
